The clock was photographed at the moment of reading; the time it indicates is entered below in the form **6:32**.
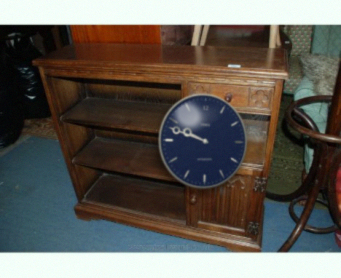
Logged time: **9:48**
